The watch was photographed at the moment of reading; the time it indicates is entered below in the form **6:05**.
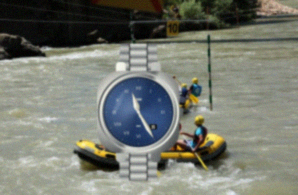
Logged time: **11:25**
